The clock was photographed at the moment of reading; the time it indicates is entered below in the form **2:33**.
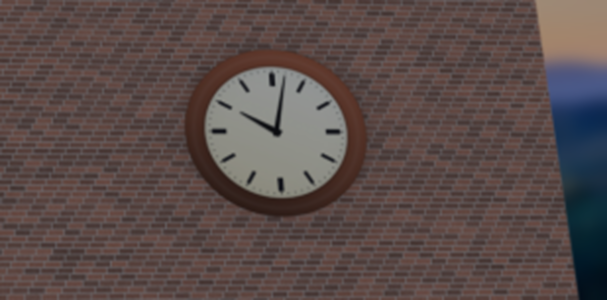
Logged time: **10:02**
